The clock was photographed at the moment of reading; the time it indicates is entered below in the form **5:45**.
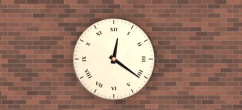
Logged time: **12:21**
